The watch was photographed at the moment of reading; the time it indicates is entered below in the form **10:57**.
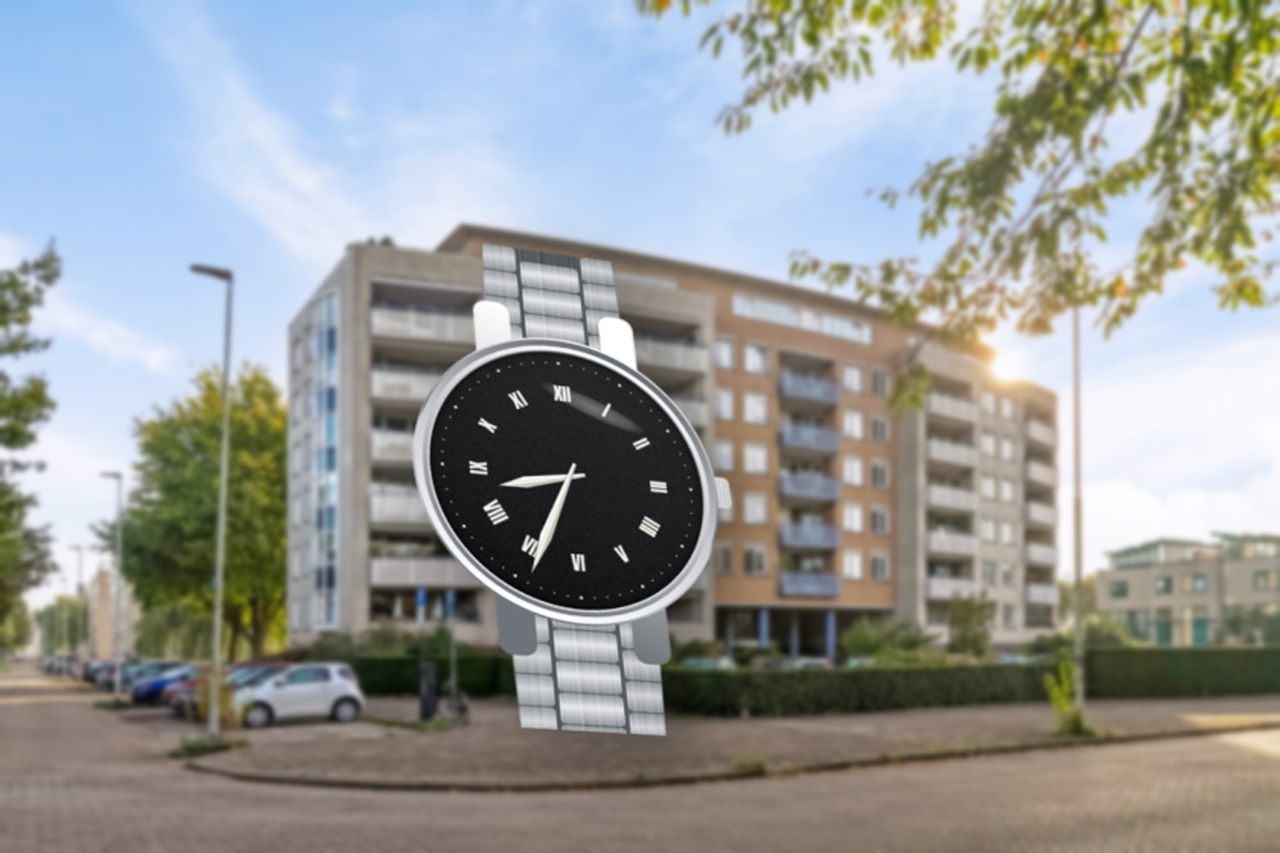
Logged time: **8:34**
